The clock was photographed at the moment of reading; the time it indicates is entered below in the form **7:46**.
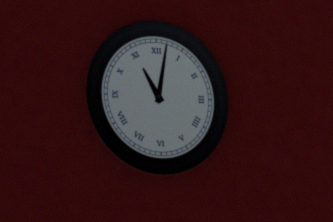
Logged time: **11:02**
